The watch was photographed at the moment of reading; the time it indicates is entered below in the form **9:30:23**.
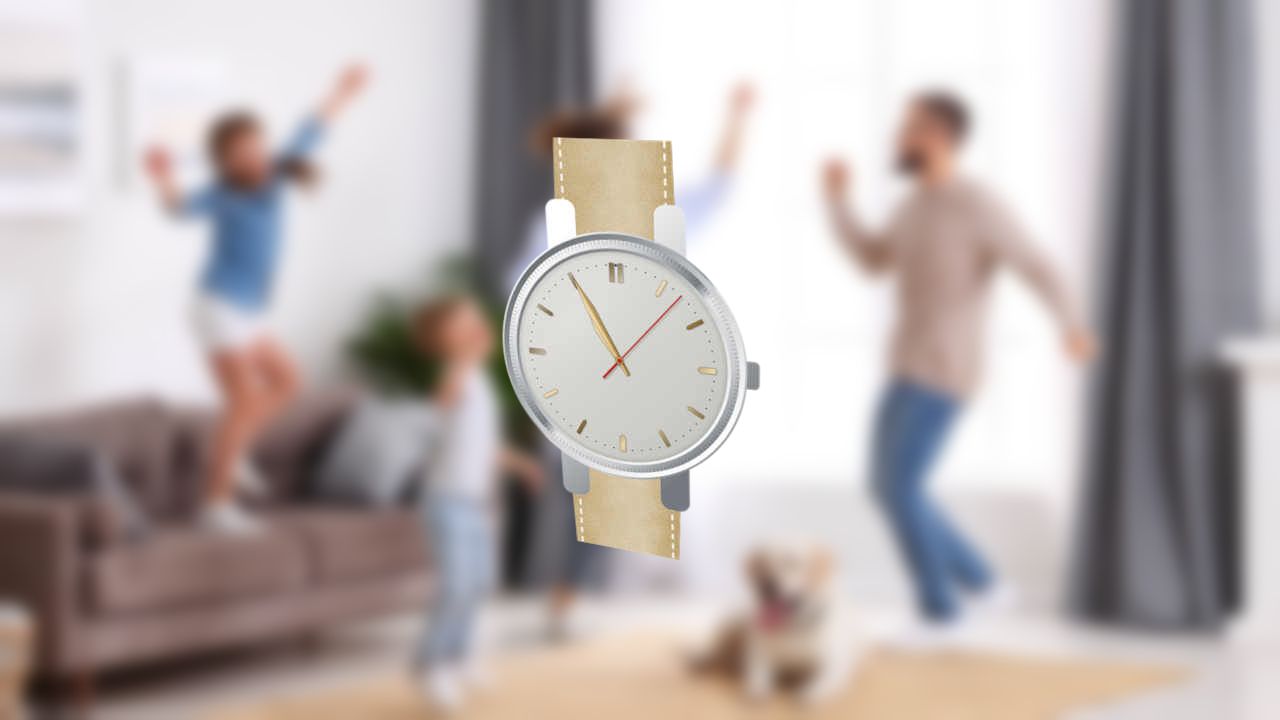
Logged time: **10:55:07**
